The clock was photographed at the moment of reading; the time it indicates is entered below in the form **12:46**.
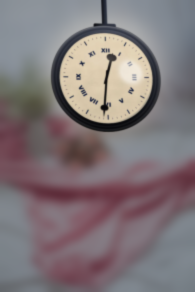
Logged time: **12:31**
